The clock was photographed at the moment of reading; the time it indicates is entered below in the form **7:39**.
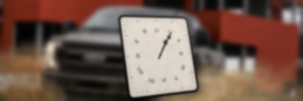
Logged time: **1:06**
